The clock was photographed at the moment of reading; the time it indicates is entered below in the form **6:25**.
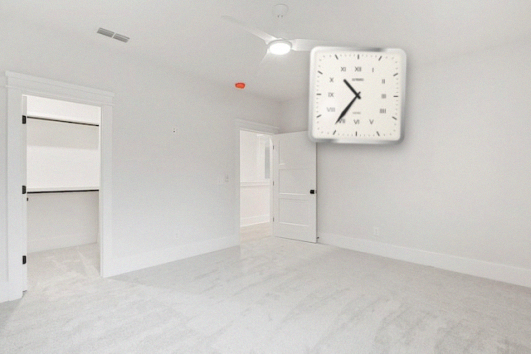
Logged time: **10:36**
